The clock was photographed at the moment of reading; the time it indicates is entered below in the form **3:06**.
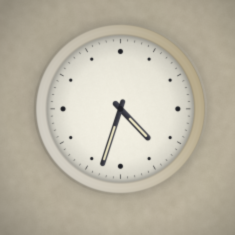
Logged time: **4:33**
